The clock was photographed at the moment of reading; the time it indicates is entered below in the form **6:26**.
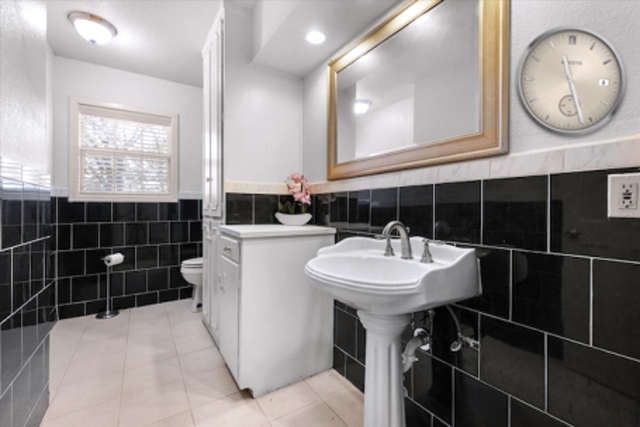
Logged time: **11:27**
